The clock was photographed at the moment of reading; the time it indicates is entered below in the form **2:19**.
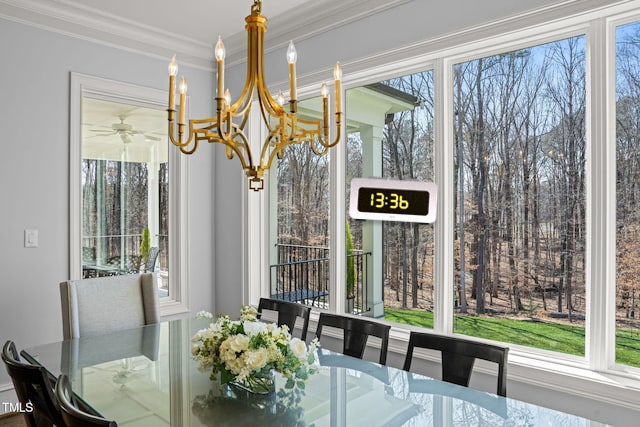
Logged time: **13:36**
